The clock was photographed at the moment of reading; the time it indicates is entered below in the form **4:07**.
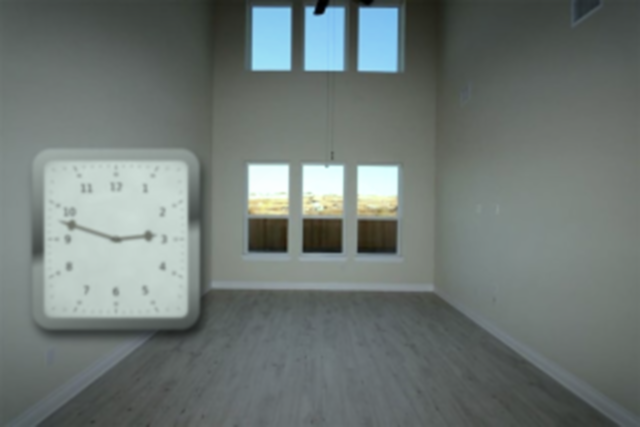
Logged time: **2:48**
